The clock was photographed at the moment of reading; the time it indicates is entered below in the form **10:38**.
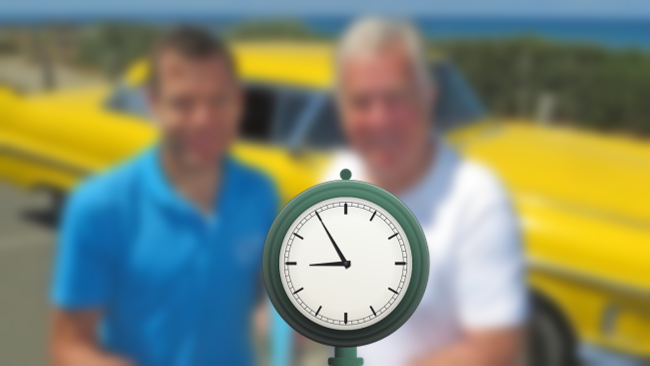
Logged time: **8:55**
